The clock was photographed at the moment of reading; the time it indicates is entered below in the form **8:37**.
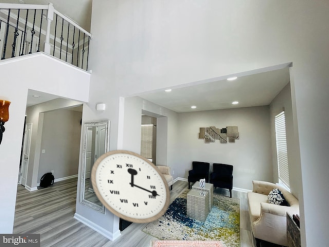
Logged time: **12:18**
